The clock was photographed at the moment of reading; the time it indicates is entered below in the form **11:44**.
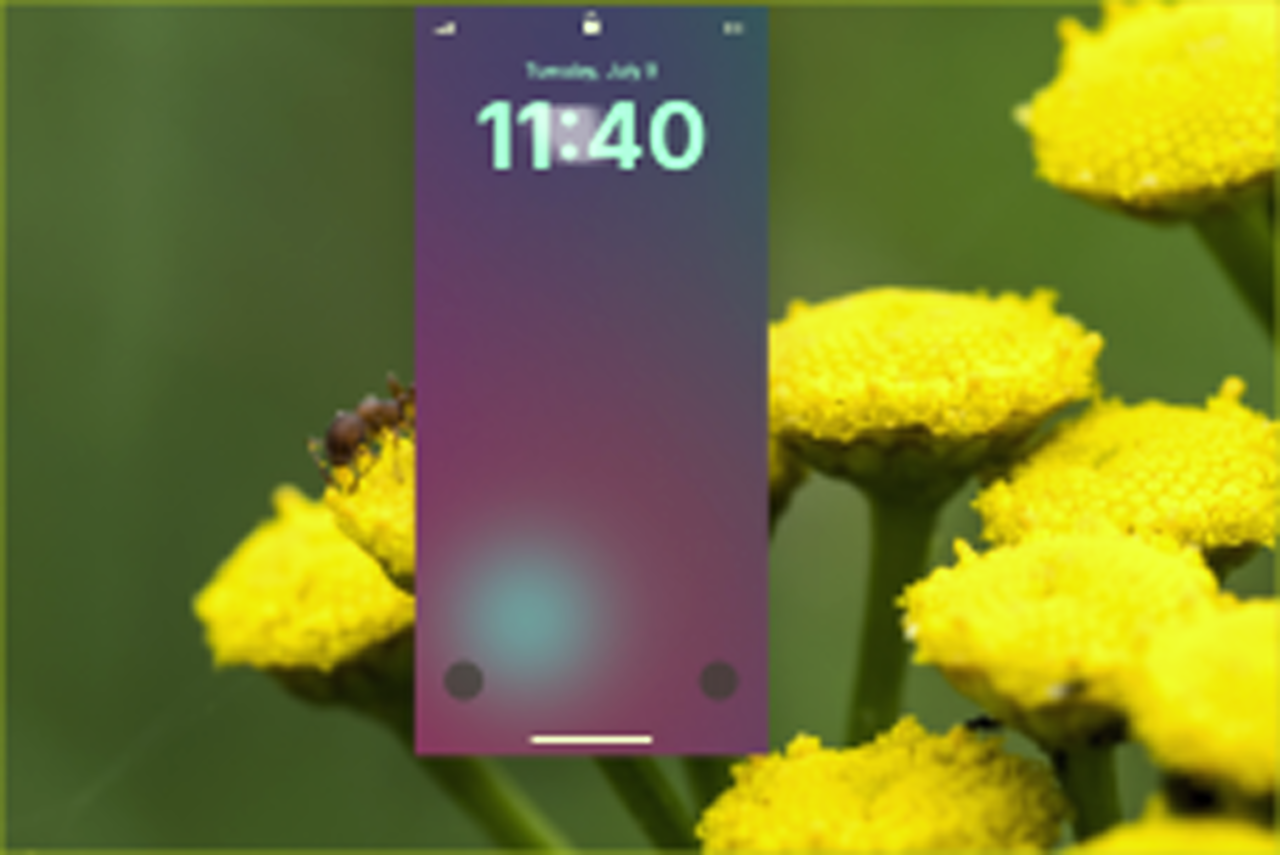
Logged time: **11:40**
